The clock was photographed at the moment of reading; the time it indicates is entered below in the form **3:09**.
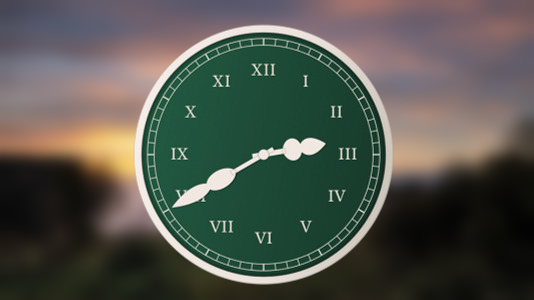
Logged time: **2:40**
